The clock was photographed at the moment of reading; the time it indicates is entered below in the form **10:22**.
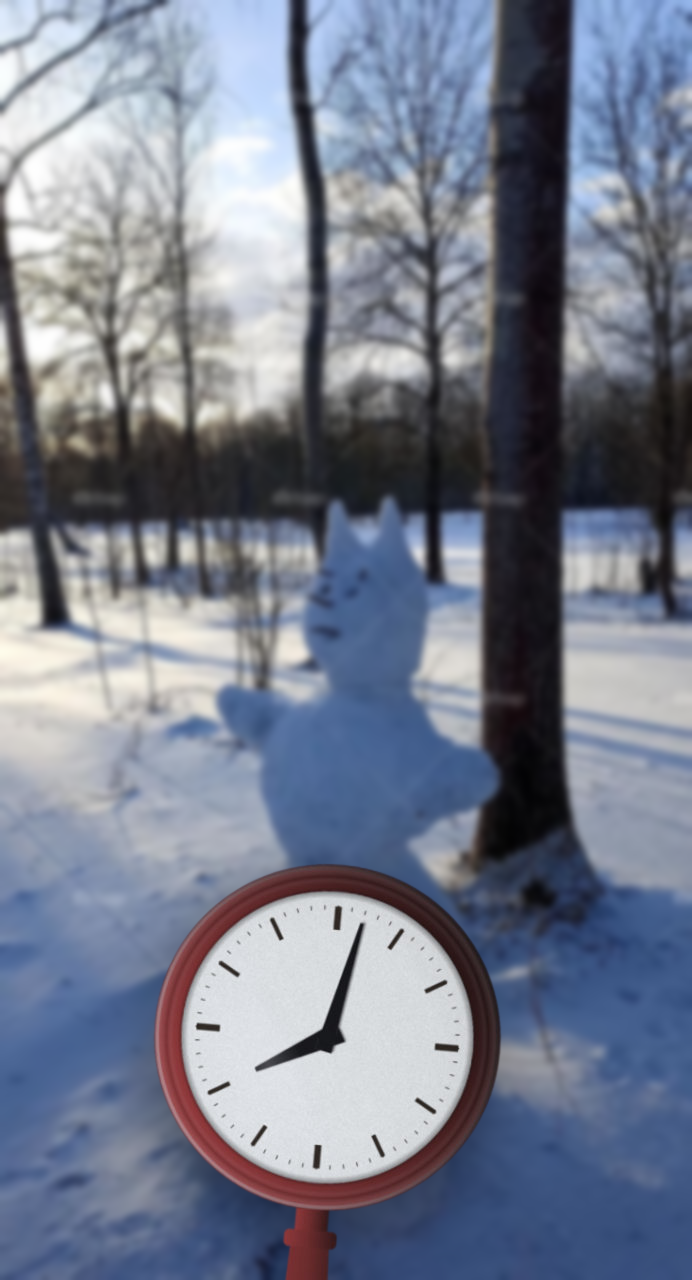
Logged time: **8:02**
